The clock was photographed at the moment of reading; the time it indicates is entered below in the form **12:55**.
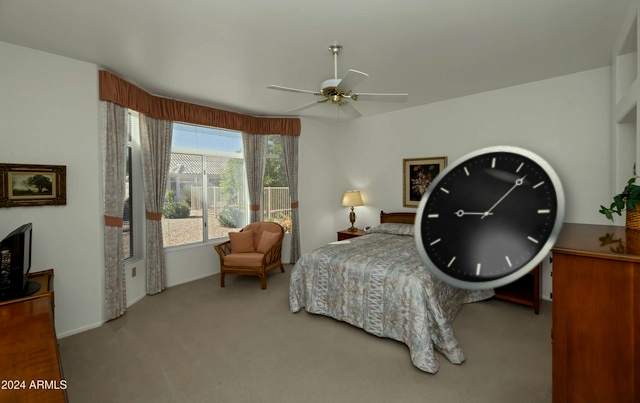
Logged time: **9:07**
